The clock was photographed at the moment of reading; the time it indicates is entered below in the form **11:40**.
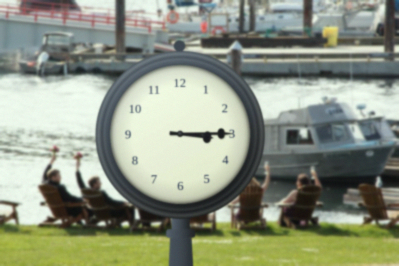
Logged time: **3:15**
